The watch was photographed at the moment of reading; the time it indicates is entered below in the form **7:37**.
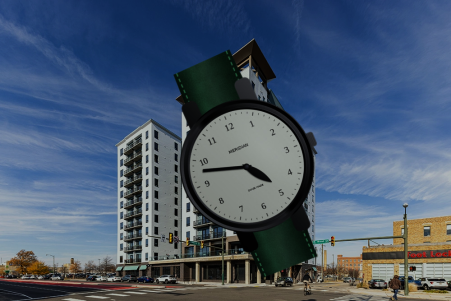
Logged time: **4:48**
